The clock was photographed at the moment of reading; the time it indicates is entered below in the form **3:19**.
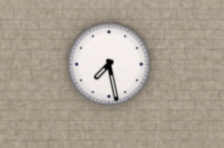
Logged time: **7:28**
